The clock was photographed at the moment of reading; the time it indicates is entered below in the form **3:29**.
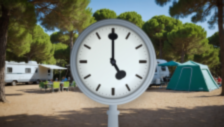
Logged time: **5:00**
